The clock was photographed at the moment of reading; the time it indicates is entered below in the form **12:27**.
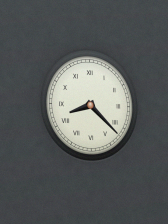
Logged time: **8:22**
